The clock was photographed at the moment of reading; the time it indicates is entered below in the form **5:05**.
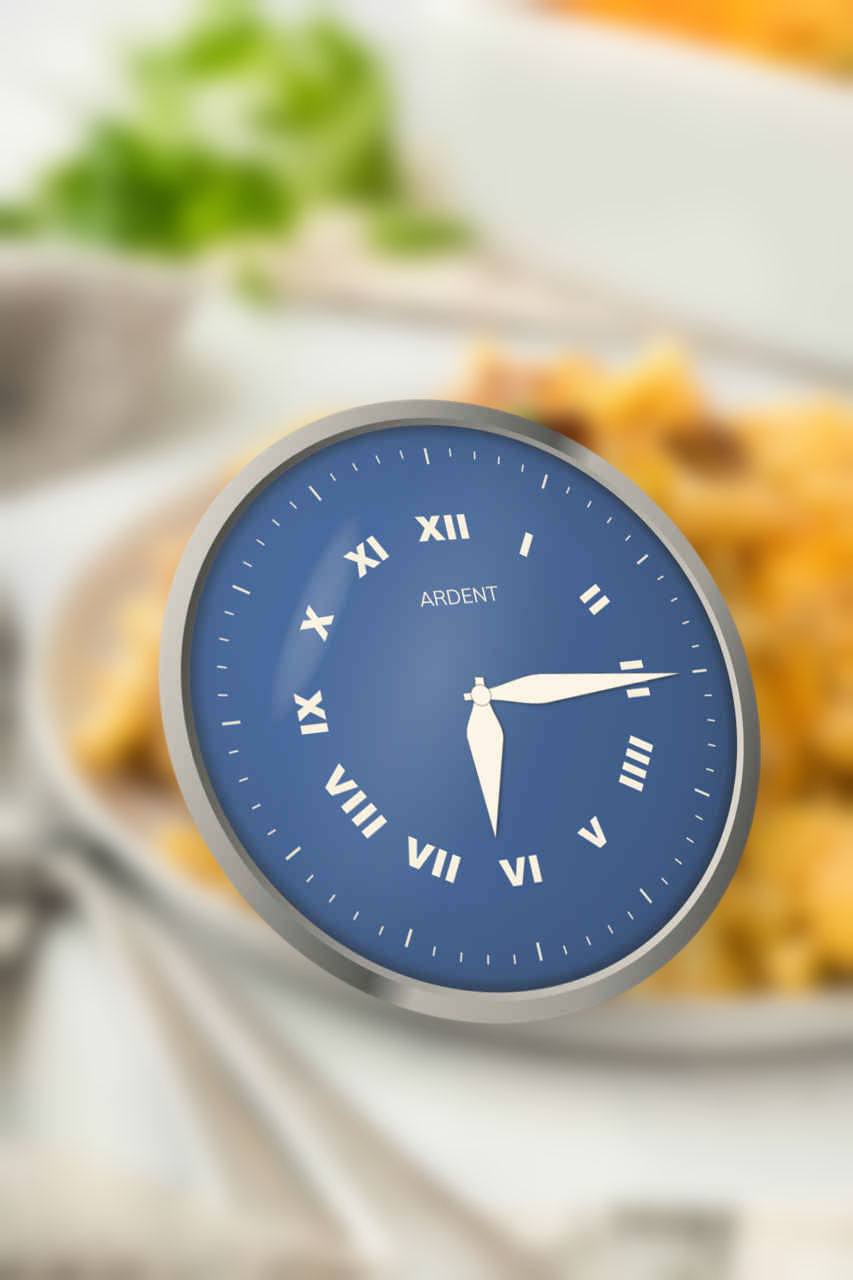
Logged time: **6:15**
